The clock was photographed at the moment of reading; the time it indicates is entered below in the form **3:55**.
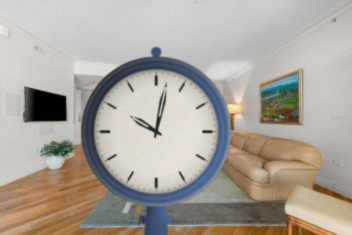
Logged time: **10:02**
